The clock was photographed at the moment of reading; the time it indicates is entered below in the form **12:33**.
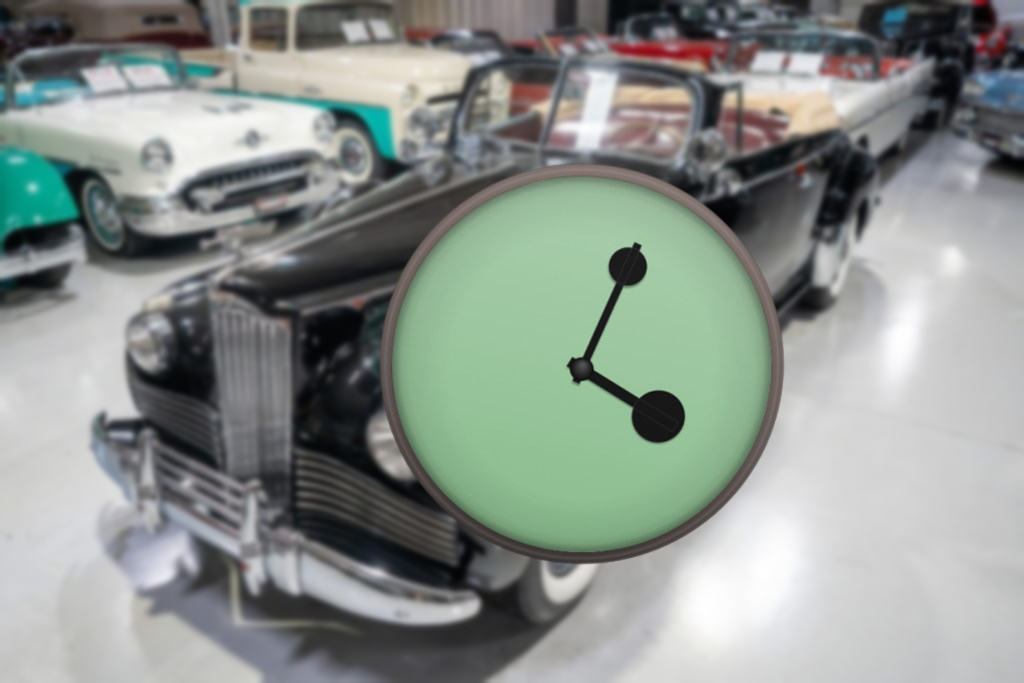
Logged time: **4:04**
